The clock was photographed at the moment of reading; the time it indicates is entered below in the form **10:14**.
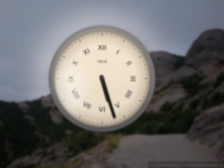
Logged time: **5:27**
